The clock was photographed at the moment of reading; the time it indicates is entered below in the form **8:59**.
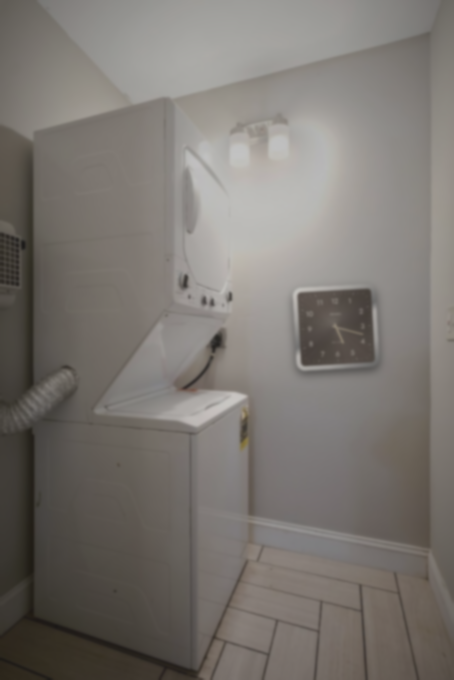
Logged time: **5:18**
